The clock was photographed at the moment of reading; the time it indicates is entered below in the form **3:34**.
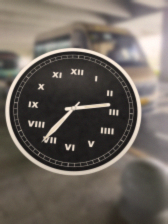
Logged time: **2:36**
